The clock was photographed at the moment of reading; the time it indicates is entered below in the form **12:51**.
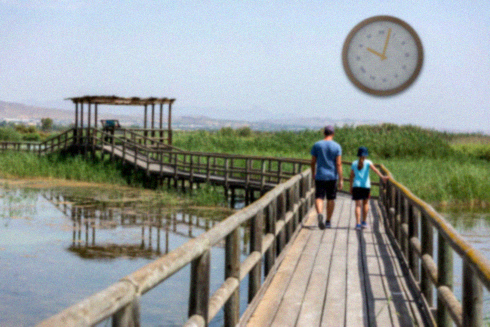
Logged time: **10:03**
